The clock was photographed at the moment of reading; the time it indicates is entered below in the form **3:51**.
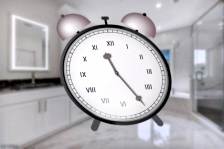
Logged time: **11:25**
